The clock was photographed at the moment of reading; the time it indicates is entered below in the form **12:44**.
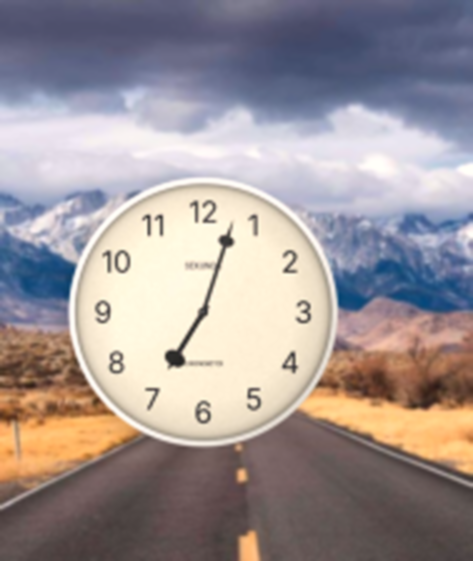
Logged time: **7:03**
